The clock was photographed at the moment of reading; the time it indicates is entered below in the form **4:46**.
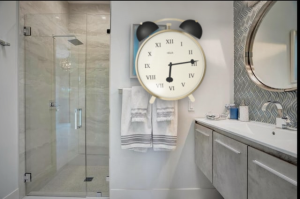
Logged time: **6:14**
